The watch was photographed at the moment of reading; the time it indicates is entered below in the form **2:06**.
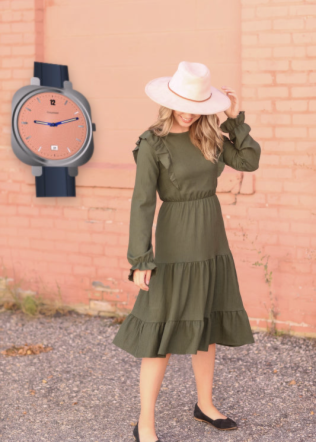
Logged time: **9:12**
